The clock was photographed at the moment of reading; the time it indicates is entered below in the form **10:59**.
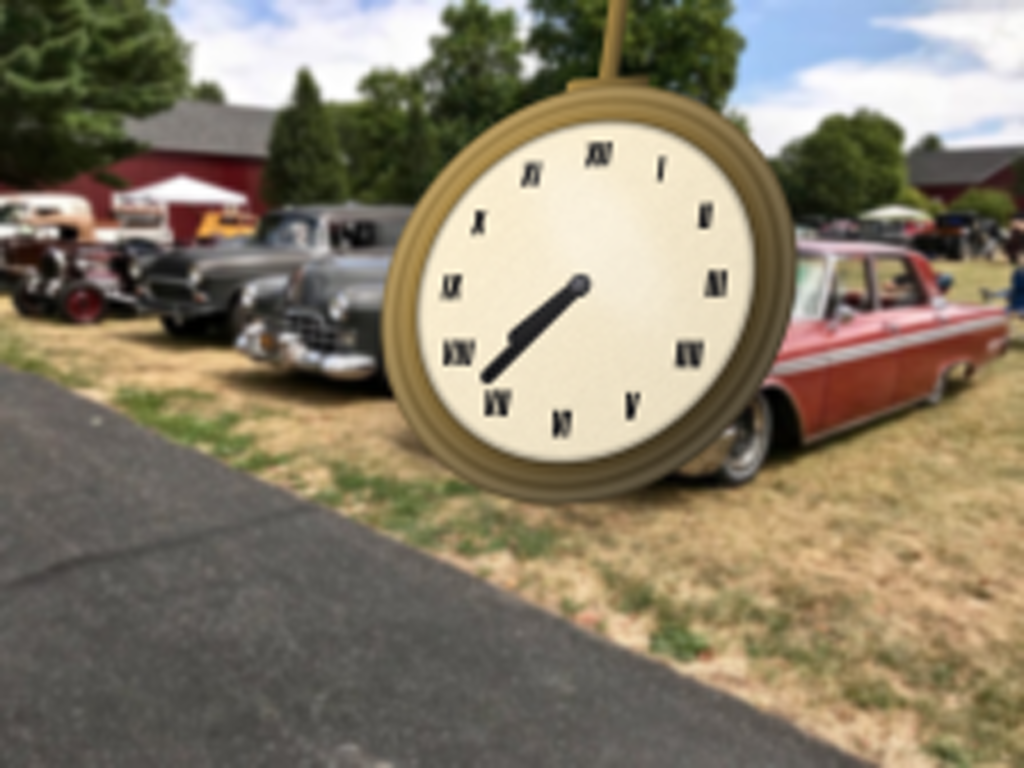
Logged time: **7:37**
